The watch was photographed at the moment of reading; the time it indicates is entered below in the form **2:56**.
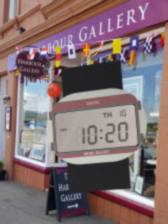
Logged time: **10:20**
